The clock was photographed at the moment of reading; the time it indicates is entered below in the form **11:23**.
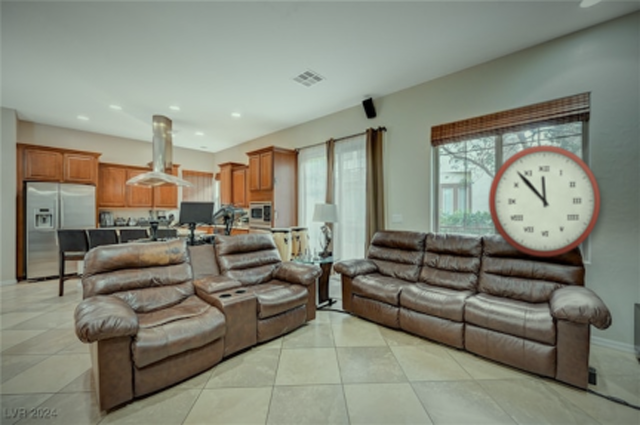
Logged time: **11:53**
